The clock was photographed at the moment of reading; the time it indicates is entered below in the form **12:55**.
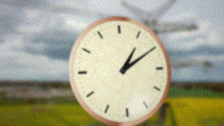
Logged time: **1:10**
